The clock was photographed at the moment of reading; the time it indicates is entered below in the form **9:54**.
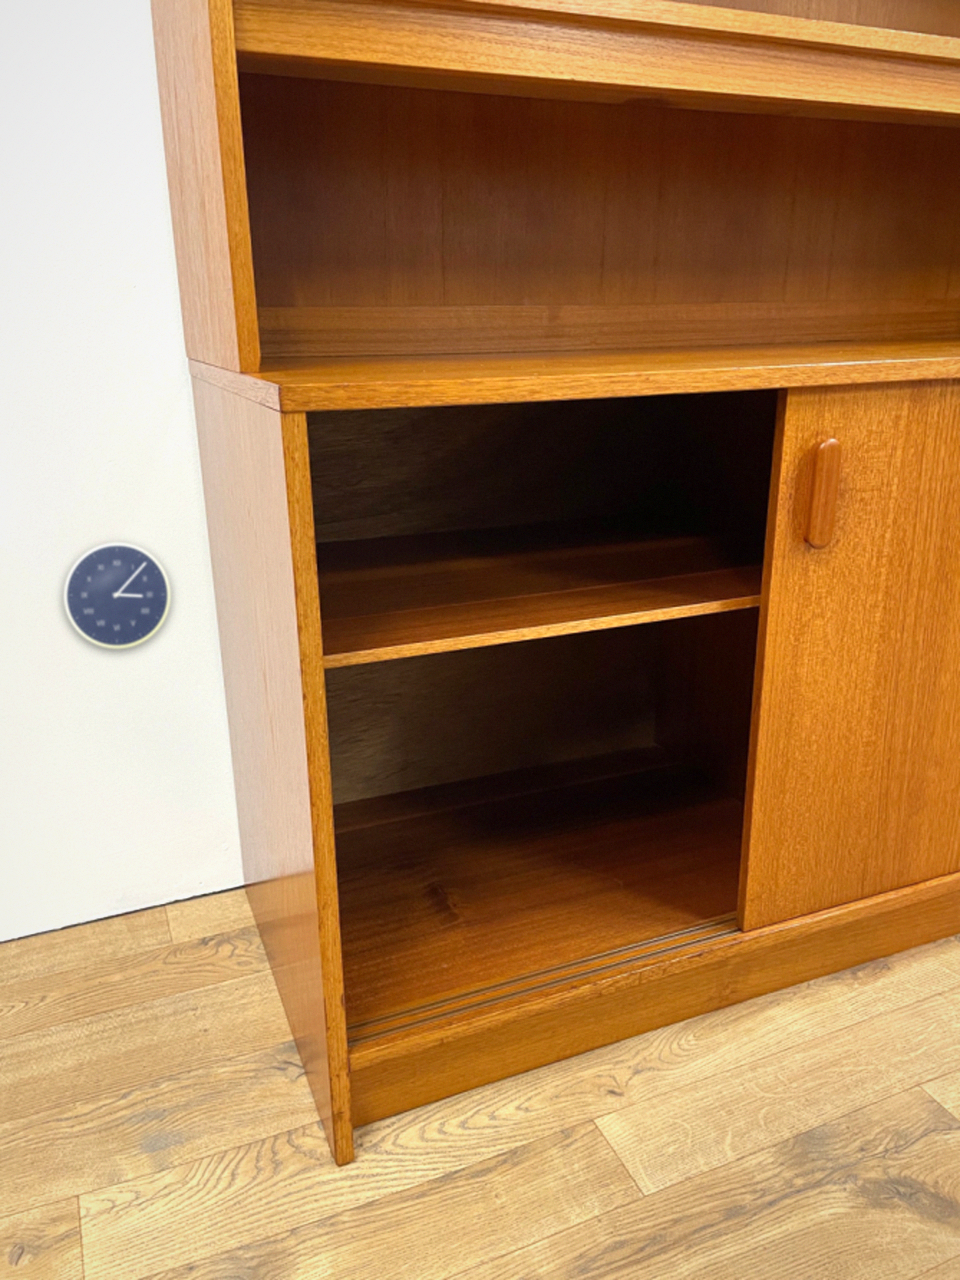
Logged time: **3:07**
